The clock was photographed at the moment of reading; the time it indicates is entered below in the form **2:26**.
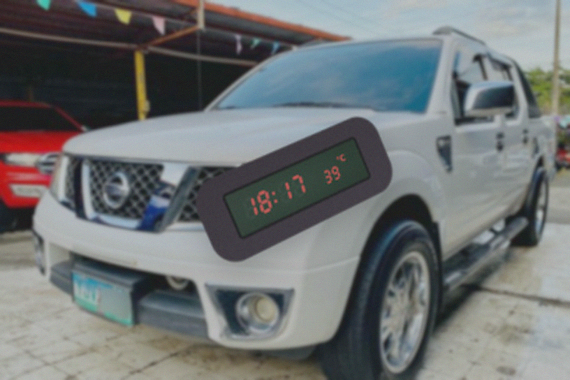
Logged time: **18:17**
